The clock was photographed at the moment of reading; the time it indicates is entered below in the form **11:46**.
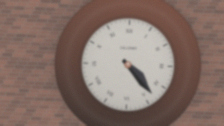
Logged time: **4:23**
